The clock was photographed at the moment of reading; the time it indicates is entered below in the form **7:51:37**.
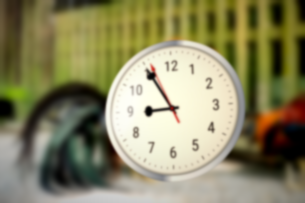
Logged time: **8:54:56**
